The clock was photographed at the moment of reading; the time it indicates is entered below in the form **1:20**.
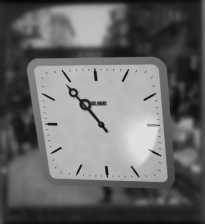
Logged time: **10:54**
